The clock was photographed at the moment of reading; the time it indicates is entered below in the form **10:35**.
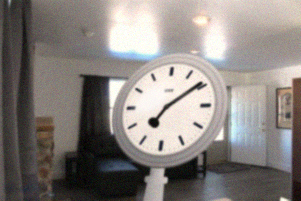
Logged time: **7:09**
